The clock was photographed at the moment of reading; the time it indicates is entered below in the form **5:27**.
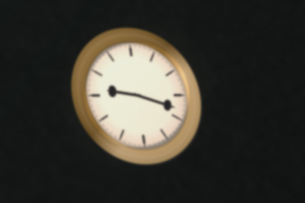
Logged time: **9:18**
